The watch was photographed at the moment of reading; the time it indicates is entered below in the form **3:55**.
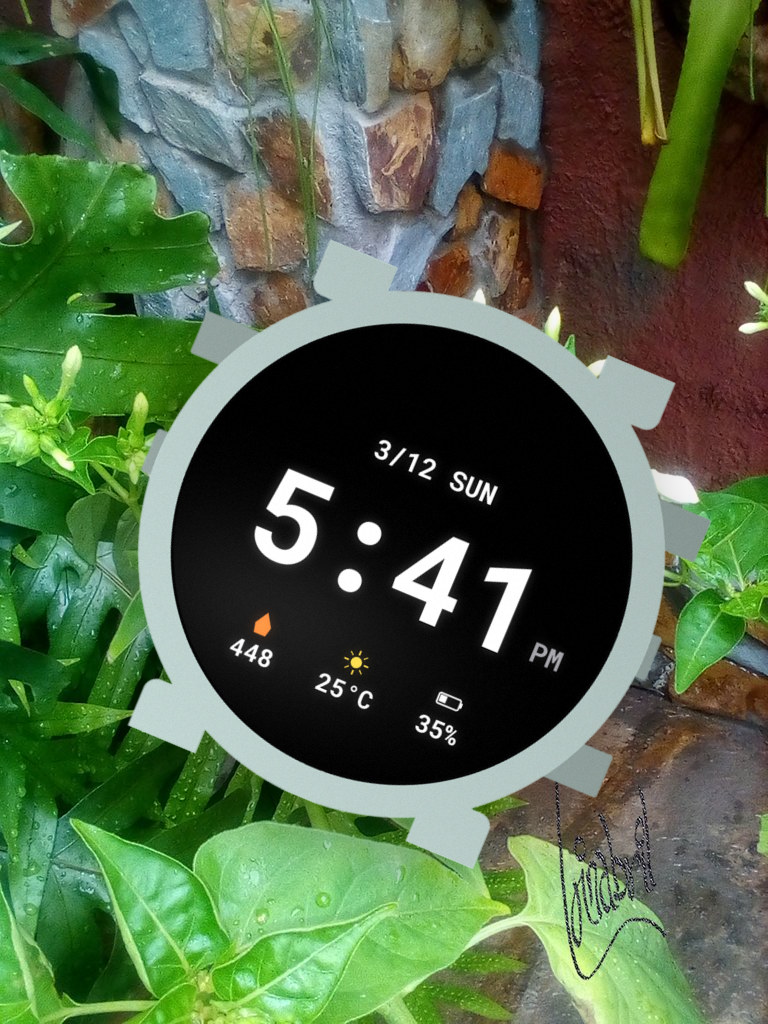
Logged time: **5:41**
